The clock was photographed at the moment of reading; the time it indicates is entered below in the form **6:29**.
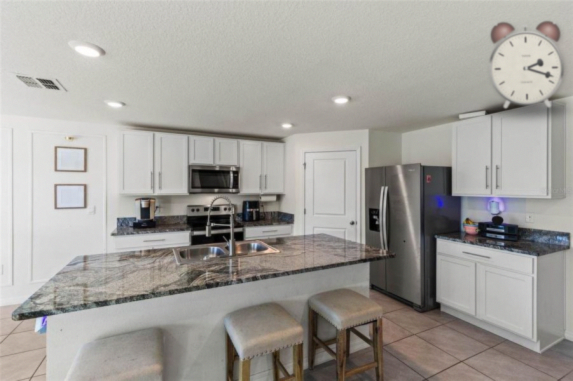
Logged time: **2:18**
